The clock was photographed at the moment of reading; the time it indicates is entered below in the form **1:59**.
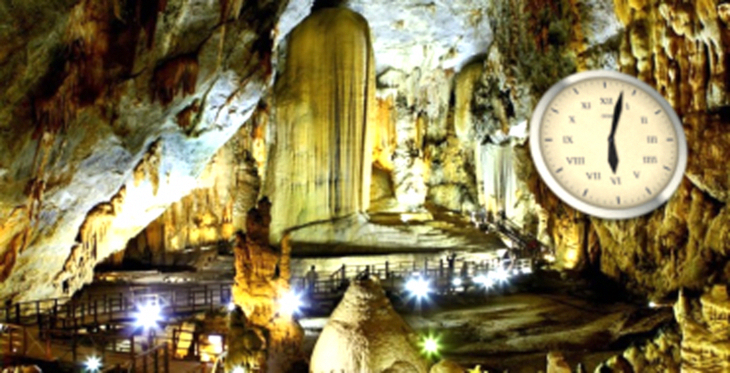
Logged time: **6:03**
